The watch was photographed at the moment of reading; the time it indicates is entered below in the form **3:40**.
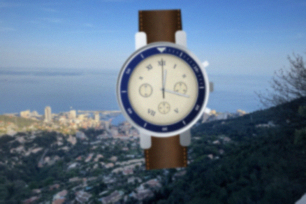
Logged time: **12:18**
